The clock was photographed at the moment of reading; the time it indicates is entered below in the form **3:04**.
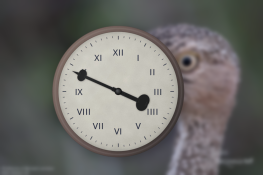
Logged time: **3:49**
